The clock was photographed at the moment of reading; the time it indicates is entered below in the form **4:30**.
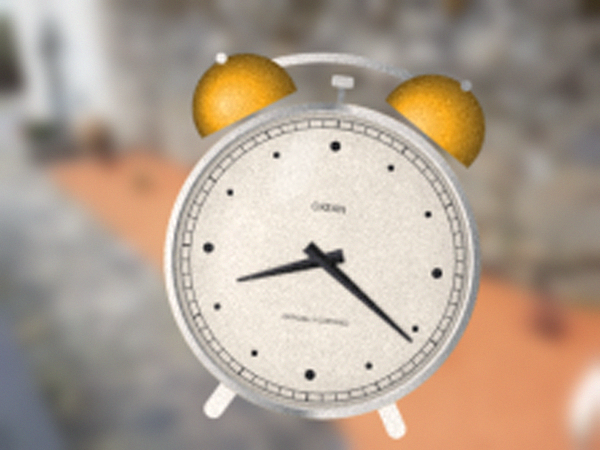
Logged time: **8:21**
